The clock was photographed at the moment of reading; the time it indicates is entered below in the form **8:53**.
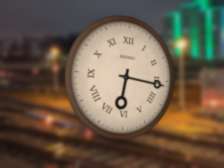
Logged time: **6:16**
